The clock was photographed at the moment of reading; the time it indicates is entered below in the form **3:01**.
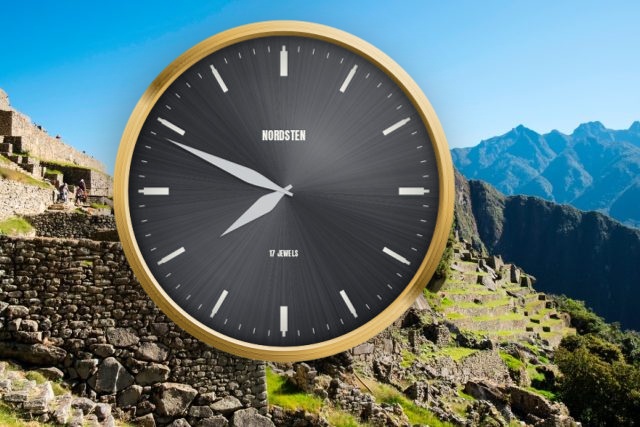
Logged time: **7:49**
